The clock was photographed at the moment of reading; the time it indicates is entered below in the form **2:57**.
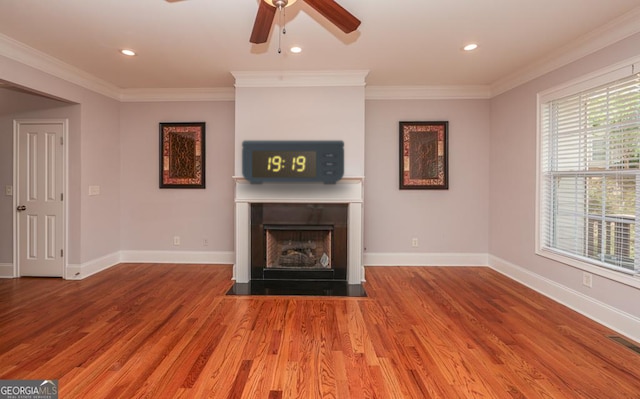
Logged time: **19:19**
